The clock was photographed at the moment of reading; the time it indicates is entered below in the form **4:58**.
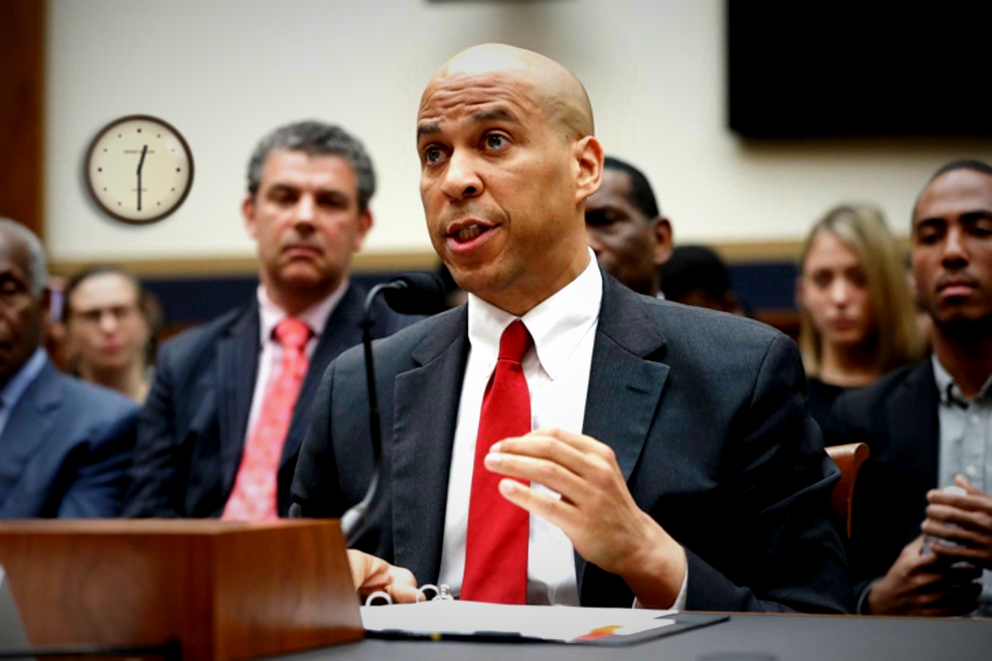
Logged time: **12:30**
